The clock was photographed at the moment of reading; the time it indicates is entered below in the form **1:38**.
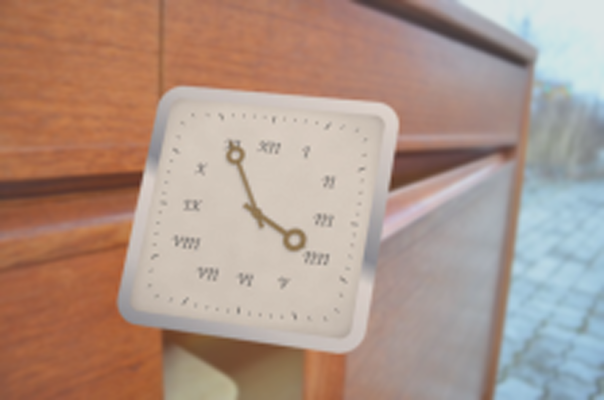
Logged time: **3:55**
